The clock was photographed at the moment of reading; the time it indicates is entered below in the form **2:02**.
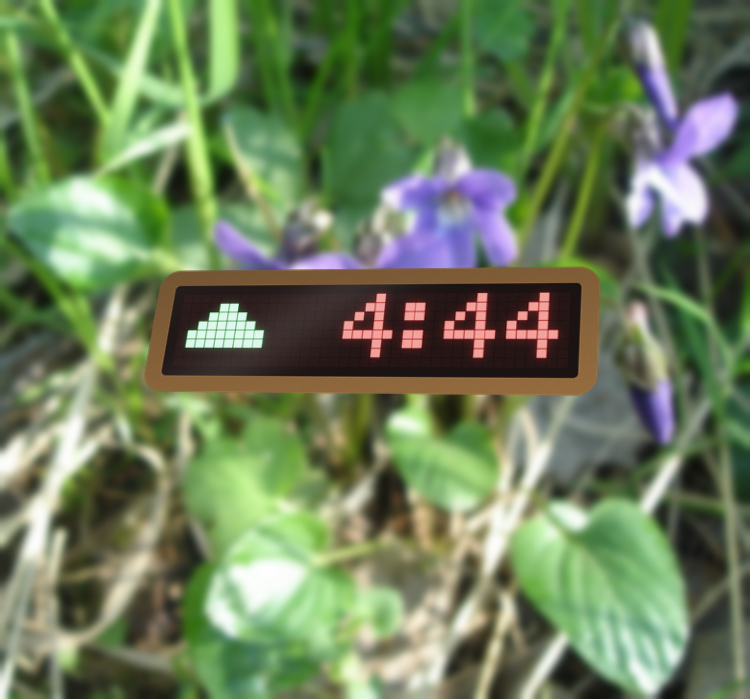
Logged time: **4:44**
